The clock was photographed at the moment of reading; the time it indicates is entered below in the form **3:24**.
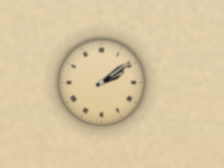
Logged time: **2:09**
